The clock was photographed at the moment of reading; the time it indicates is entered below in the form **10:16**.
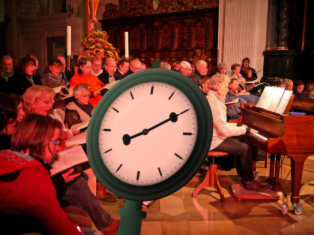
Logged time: **8:10**
